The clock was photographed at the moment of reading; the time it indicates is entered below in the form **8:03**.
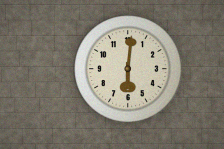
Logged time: **6:01**
